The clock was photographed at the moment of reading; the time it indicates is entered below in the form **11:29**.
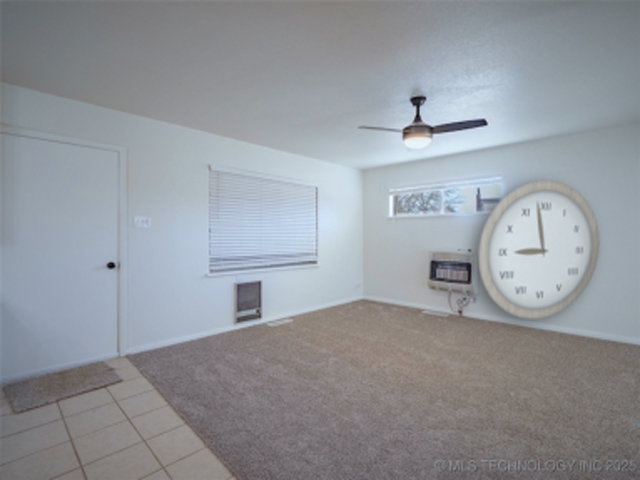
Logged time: **8:58**
